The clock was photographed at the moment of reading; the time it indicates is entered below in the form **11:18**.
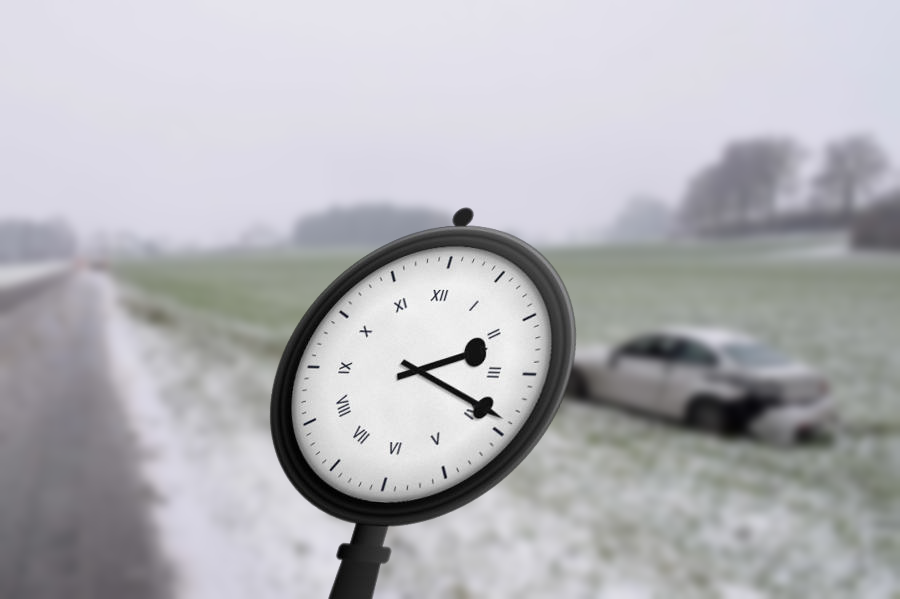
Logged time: **2:19**
